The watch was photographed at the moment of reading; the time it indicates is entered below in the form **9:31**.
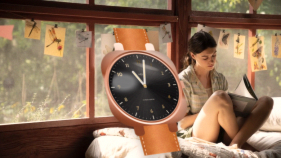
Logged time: **11:02**
